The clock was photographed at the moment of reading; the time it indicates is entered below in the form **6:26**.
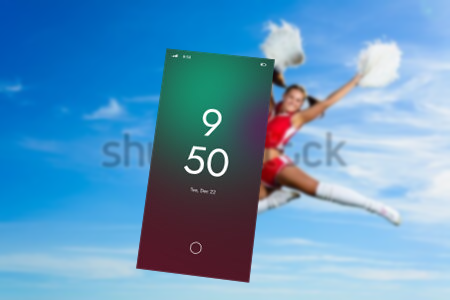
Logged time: **9:50**
